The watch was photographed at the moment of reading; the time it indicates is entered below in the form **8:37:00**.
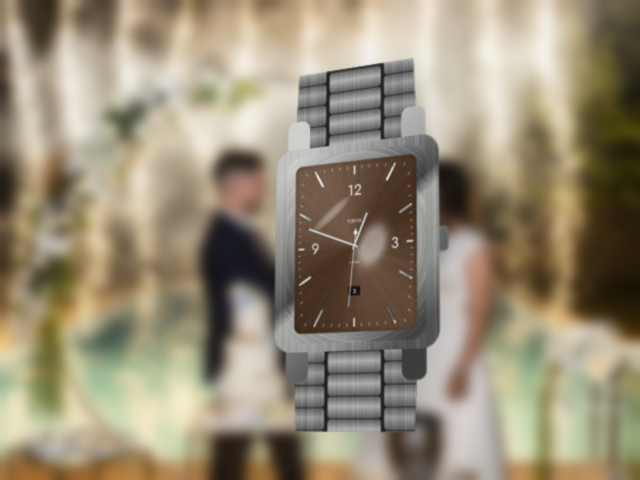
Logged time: **12:48:31**
